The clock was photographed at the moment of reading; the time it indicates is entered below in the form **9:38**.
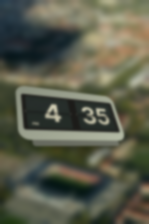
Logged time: **4:35**
